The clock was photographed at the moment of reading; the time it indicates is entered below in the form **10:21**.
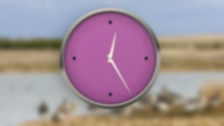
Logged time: **12:25**
